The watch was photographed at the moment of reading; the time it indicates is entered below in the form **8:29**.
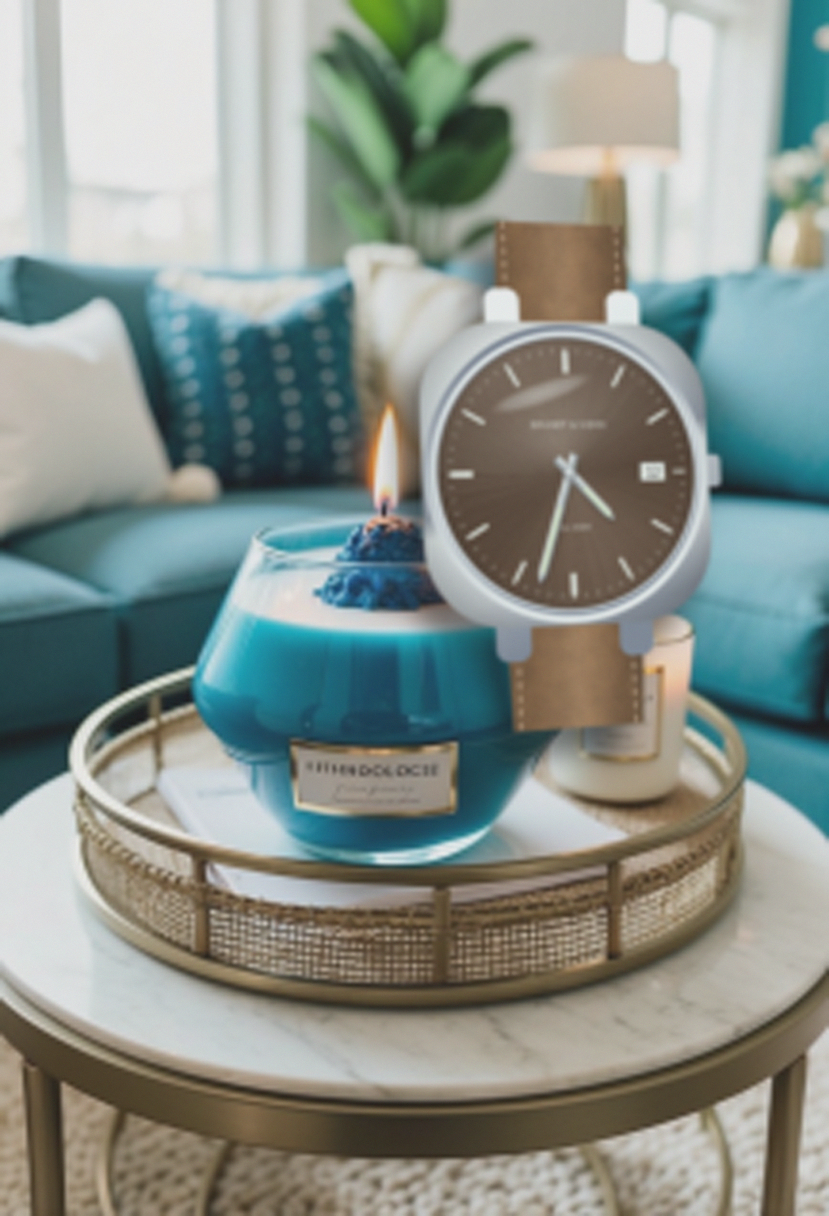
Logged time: **4:33**
